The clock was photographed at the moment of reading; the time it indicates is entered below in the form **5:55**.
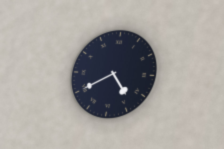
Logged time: **4:40**
